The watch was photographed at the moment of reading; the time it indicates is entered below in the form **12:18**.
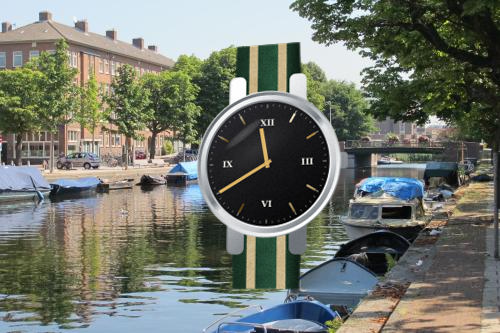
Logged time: **11:40**
